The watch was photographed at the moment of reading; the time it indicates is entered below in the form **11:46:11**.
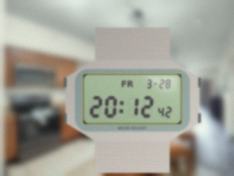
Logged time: **20:12:42**
